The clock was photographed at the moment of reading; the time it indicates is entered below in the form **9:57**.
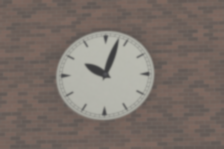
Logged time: **10:03**
